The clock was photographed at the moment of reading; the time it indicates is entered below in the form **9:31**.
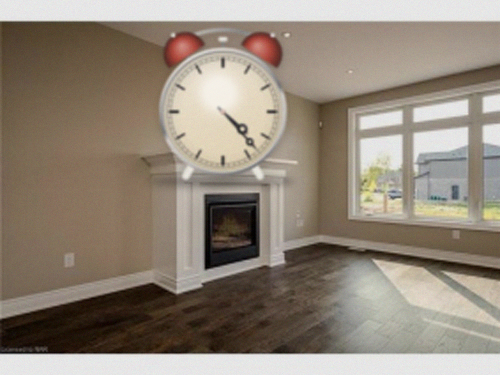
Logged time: **4:23**
